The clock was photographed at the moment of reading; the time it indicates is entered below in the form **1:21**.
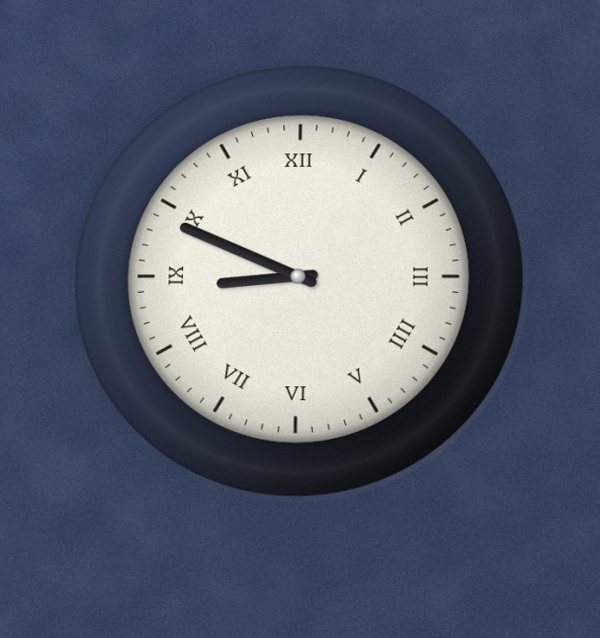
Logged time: **8:49**
